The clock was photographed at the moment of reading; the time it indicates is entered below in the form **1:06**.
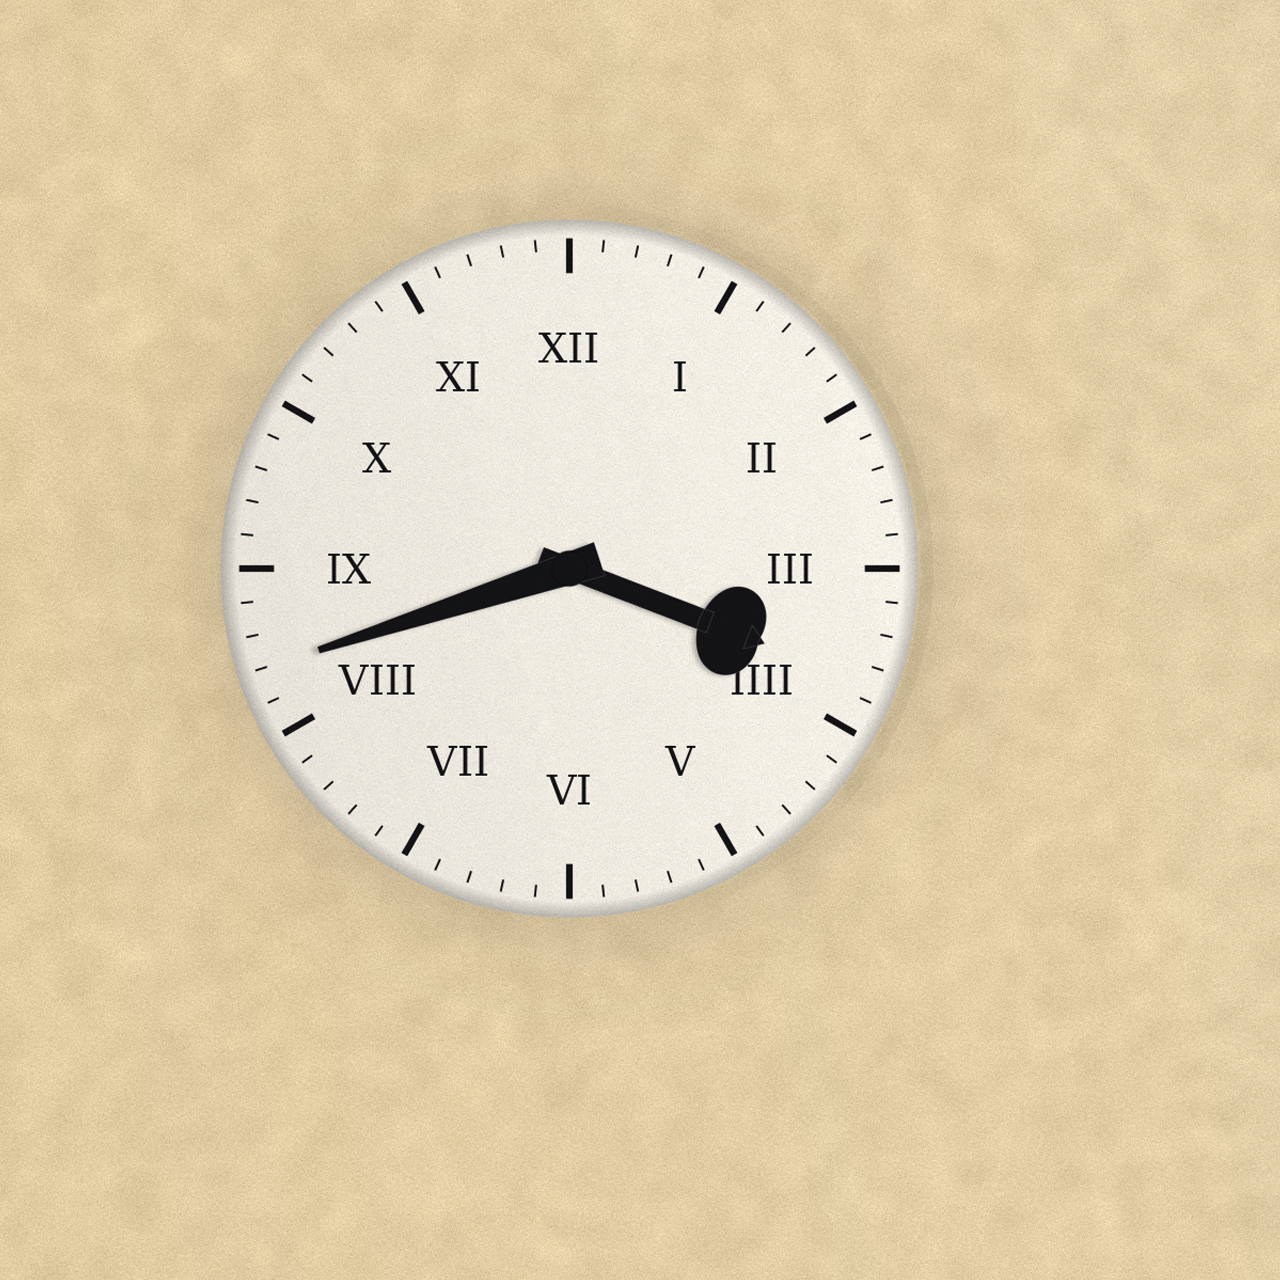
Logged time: **3:42**
